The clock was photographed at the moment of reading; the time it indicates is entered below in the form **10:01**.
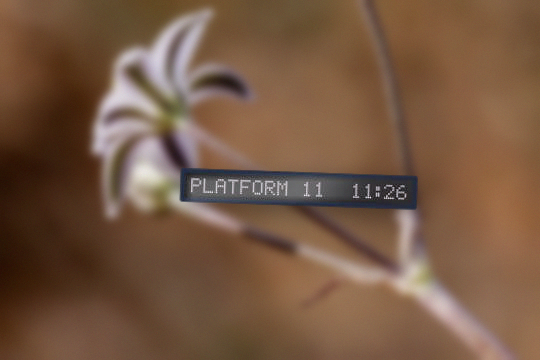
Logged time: **11:26**
